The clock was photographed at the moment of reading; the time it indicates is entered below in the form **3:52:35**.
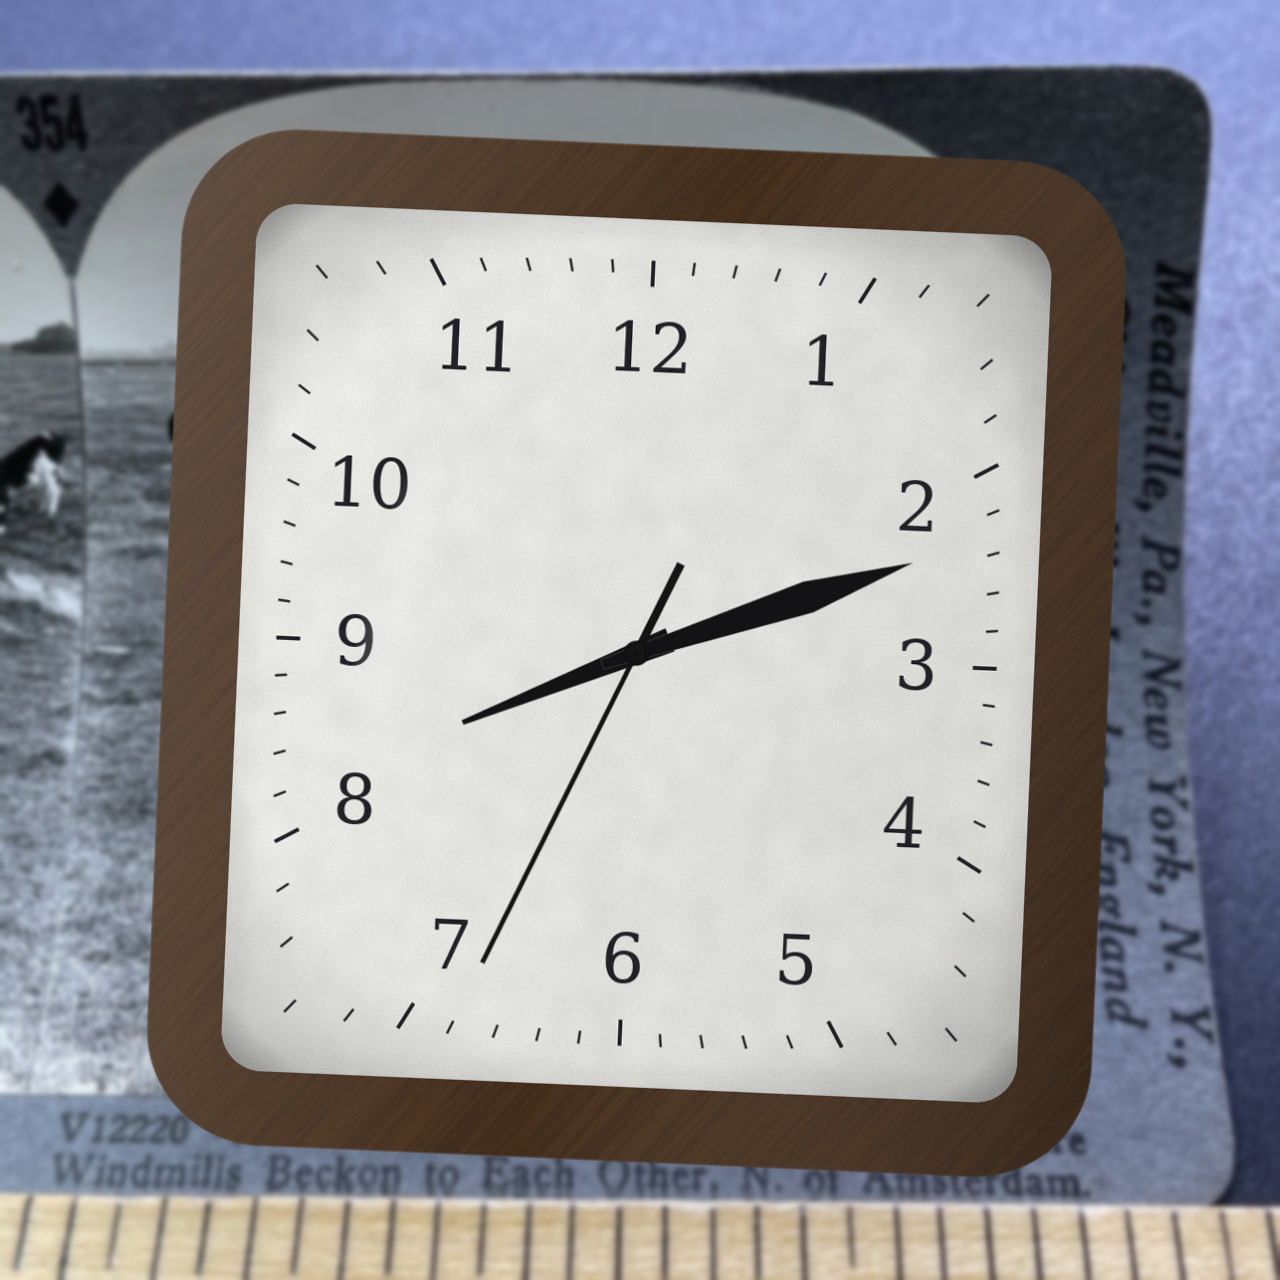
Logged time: **8:11:34**
